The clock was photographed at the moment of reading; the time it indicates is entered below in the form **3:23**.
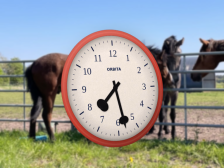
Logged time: **7:28**
